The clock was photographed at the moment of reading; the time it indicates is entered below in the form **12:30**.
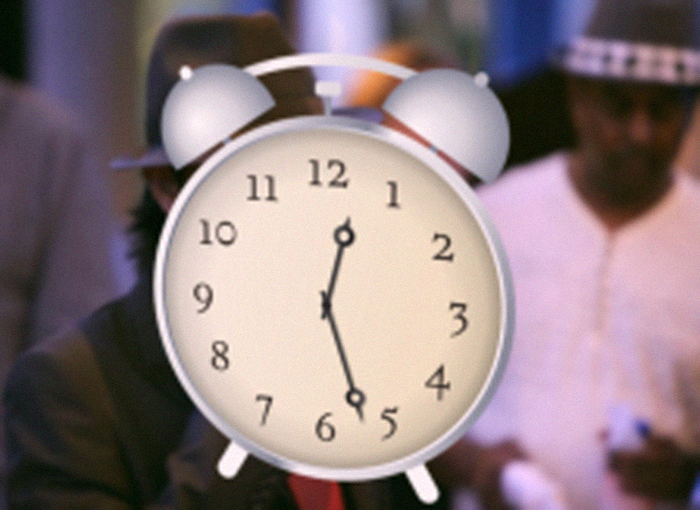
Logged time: **12:27**
